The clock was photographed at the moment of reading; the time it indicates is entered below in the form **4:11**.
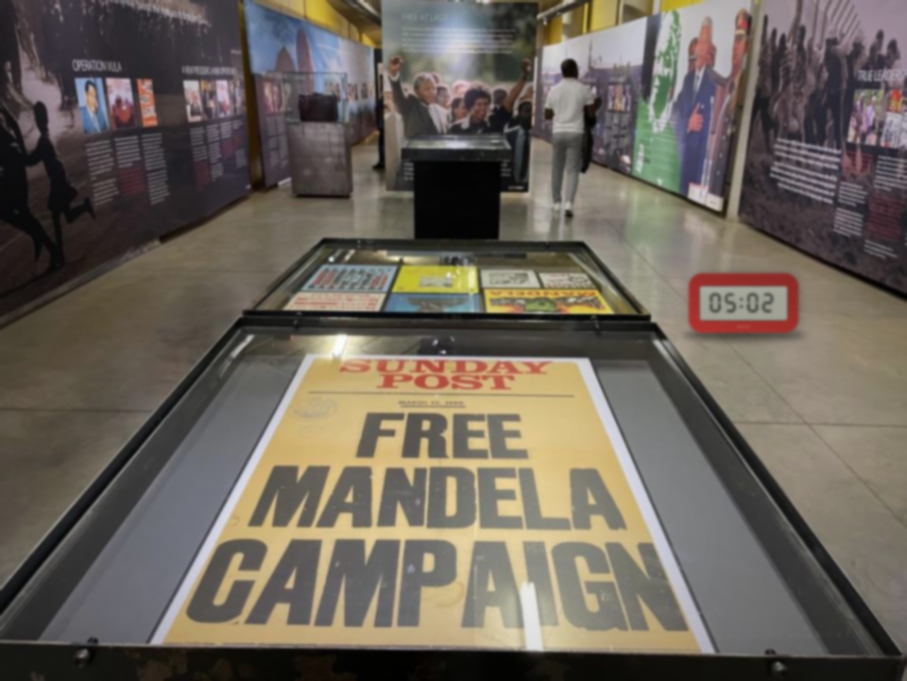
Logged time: **5:02**
